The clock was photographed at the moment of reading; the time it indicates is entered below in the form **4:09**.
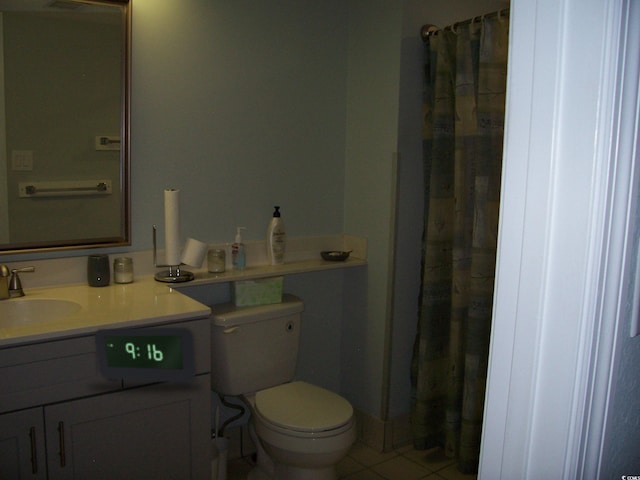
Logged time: **9:16**
